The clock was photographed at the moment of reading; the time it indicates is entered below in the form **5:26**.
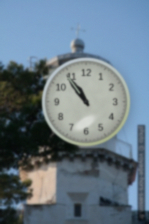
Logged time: **10:54**
